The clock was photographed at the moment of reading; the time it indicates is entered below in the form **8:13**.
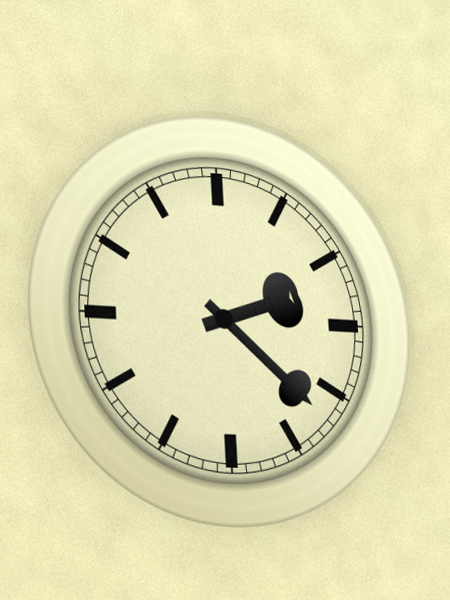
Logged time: **2:22**
